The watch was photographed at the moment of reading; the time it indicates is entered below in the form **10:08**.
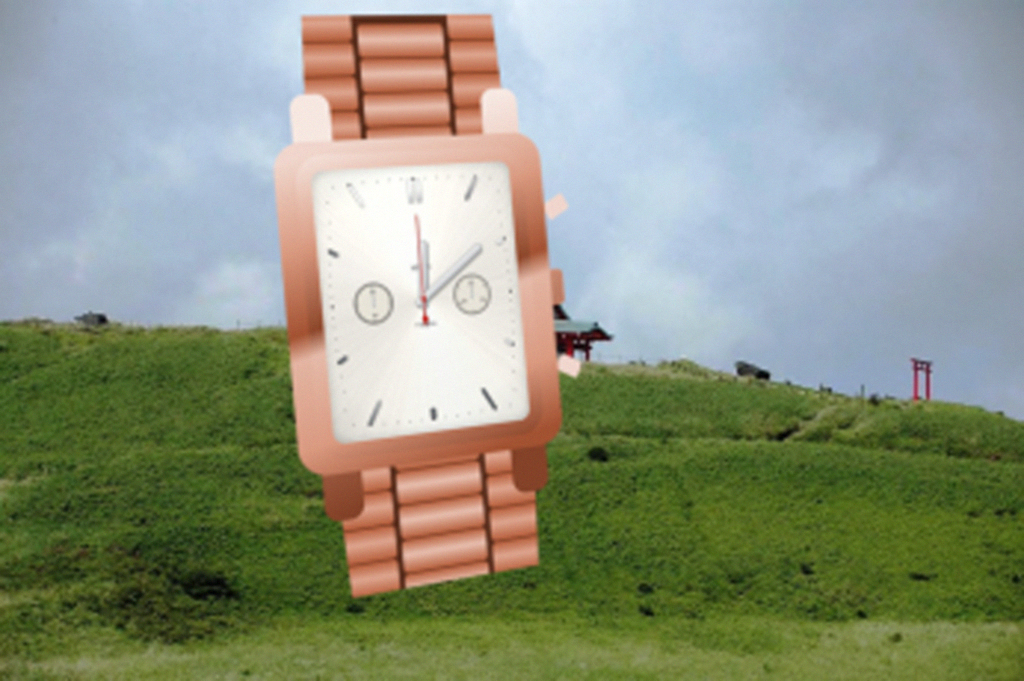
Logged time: **12:09**
